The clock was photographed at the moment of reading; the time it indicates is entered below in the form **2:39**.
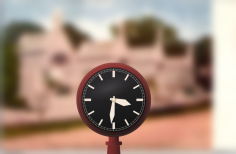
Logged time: **3:31**
